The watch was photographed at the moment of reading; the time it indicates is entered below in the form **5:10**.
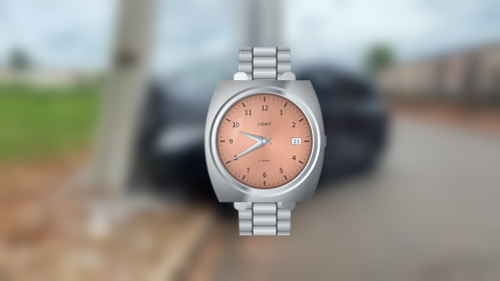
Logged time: **9:40**
